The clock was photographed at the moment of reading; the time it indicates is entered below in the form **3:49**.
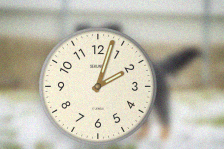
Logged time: **2:03**
